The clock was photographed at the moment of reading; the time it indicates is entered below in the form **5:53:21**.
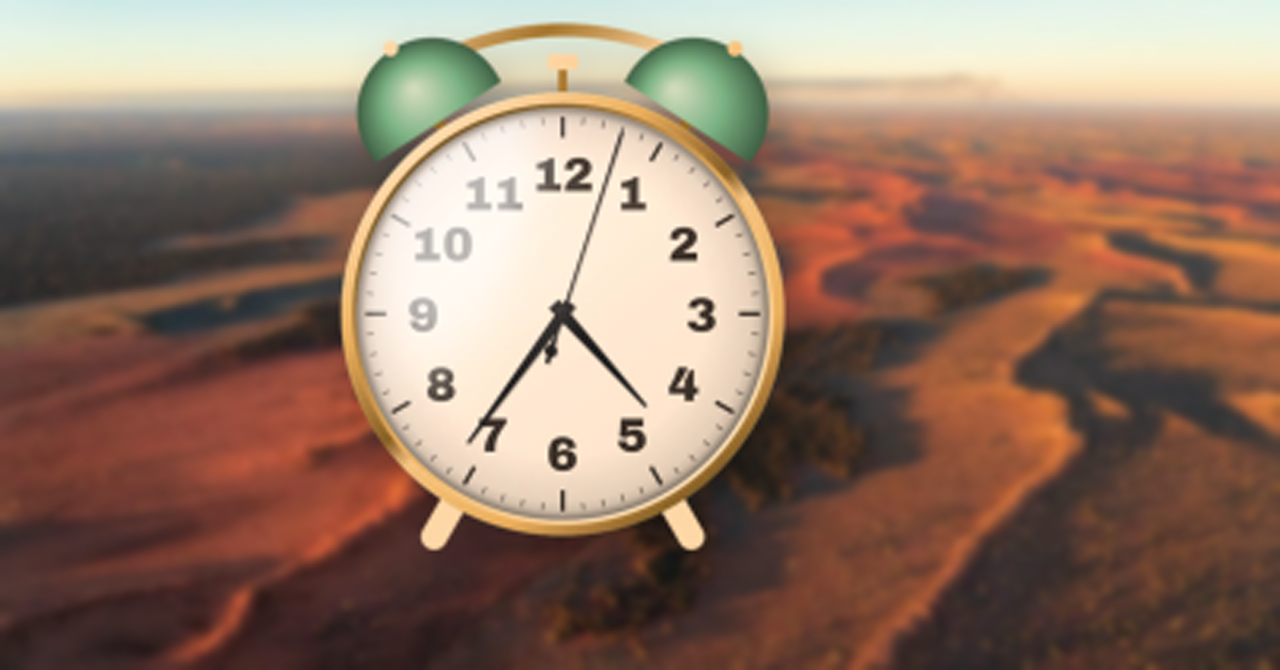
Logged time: **4:36:03**
